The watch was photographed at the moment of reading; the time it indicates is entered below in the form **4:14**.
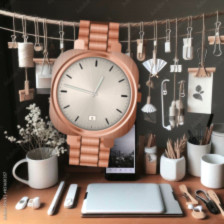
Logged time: **12:47**
